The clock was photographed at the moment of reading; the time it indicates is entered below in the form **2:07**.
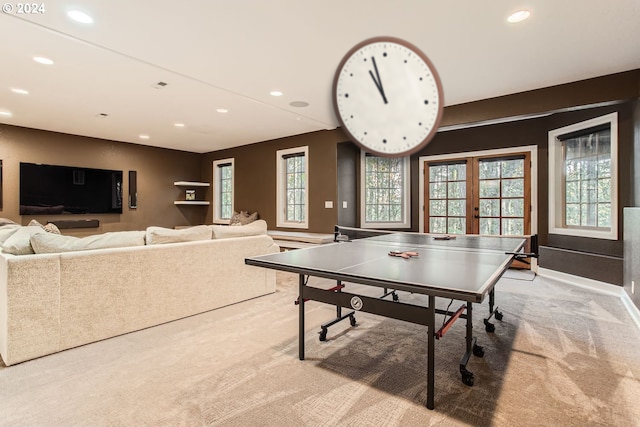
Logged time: **10:57**
